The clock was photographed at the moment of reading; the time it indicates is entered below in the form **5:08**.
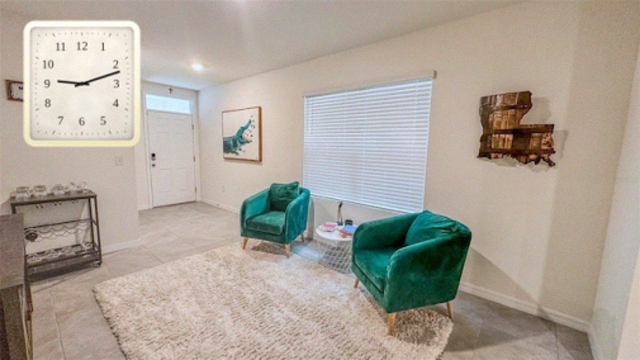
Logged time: **9:12**
